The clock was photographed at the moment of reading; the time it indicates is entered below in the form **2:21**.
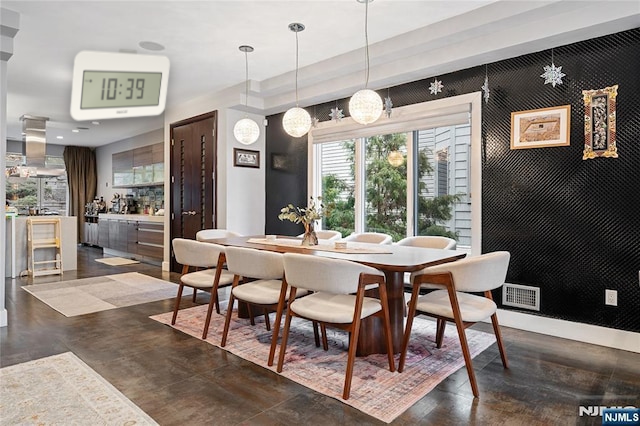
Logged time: **10:39**
